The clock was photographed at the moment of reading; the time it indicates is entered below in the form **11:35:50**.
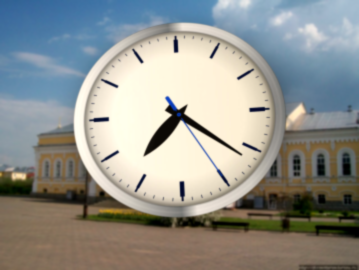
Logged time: **7:21:25**
